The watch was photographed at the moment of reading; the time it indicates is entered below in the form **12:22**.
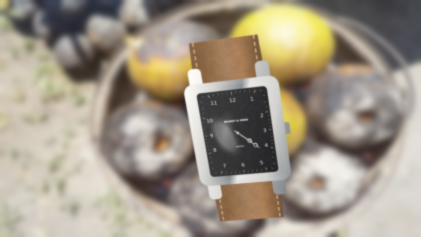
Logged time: **4:22**
